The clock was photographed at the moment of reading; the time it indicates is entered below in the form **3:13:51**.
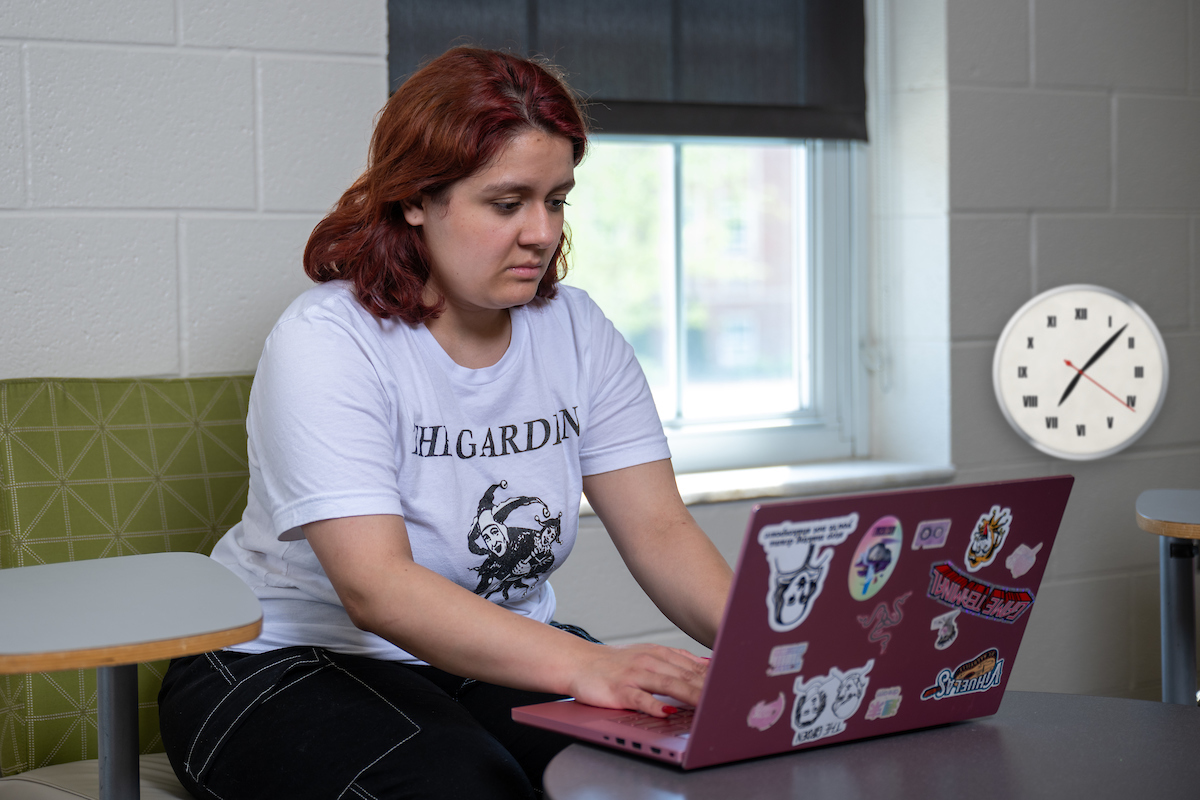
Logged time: **7:07:21**
